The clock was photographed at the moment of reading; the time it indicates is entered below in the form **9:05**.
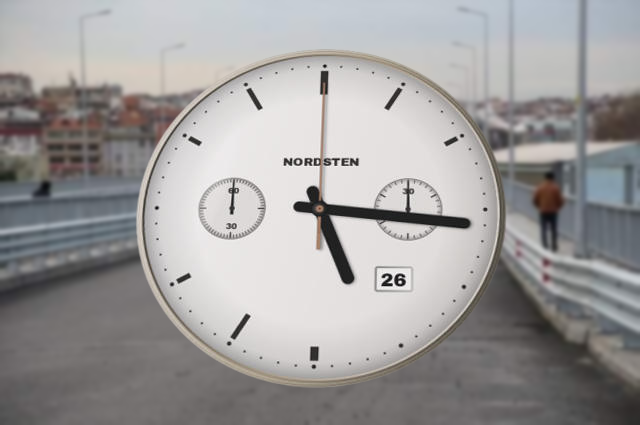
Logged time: **5:16**
